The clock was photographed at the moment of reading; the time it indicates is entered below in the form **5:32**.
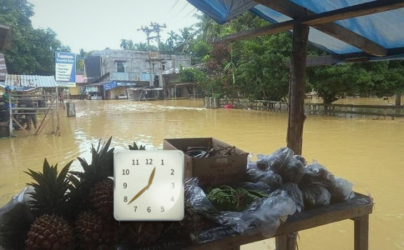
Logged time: **12:38**
